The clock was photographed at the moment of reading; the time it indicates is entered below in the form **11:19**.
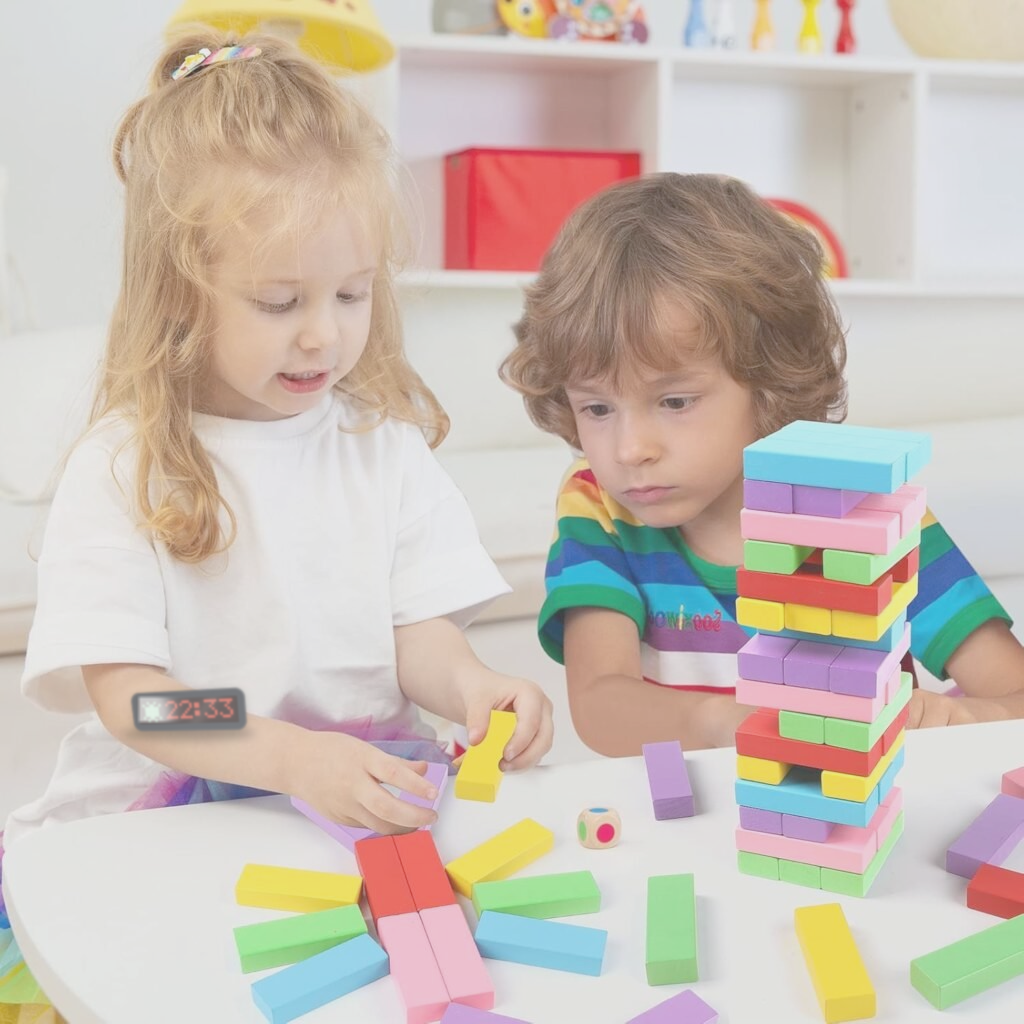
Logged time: **22:33**
